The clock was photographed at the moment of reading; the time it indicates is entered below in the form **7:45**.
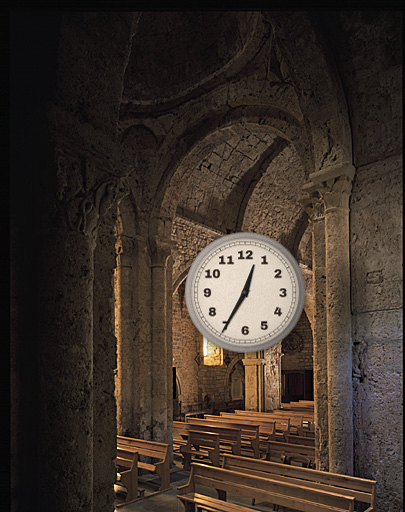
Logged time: **12:35**
